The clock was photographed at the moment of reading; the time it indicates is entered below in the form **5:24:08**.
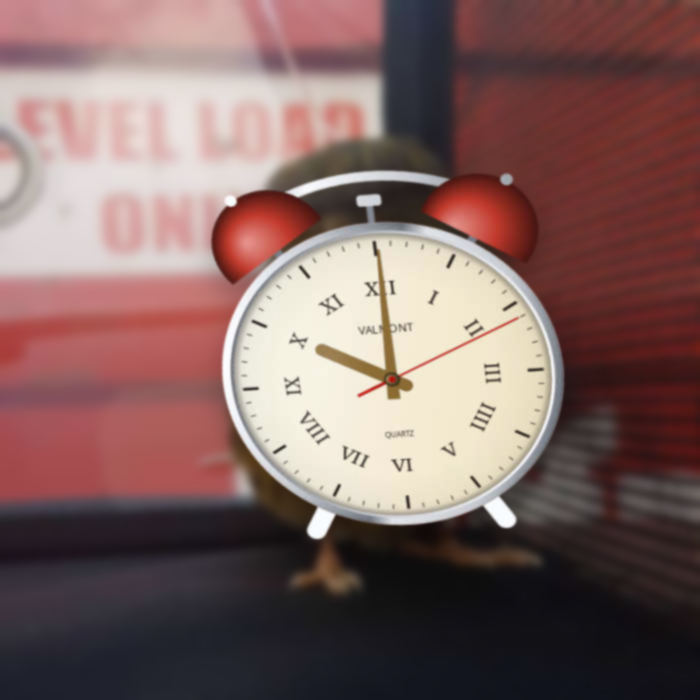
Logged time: **10:00:11**
